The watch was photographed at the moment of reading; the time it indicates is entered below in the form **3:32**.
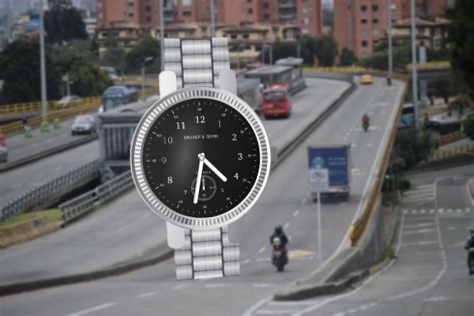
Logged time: **4:32**
